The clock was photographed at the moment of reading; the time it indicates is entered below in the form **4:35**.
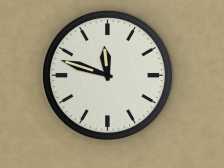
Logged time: **11:48**
